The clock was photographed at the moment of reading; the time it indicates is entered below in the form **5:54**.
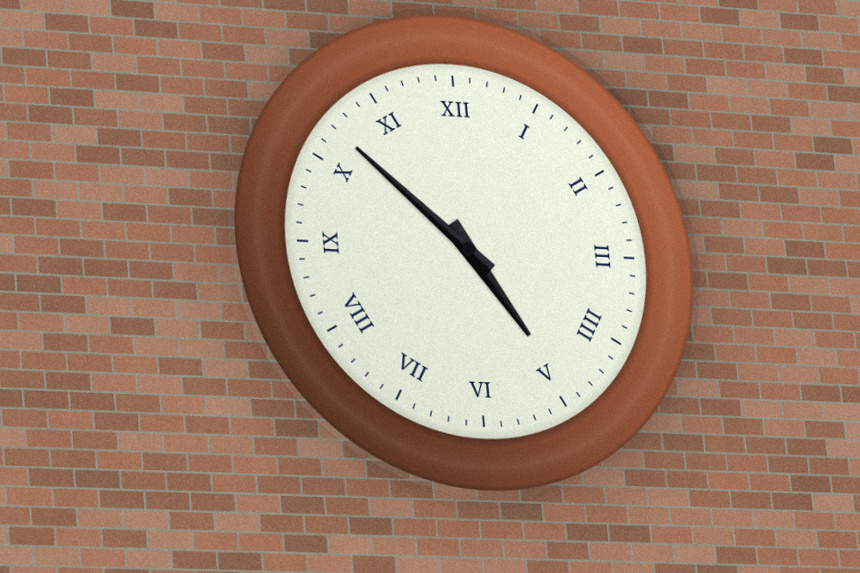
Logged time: **4:52**
